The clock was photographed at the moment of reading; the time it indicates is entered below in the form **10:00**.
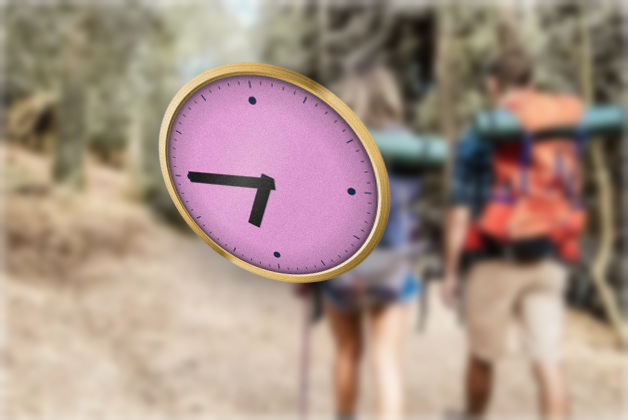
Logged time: **6:45**
